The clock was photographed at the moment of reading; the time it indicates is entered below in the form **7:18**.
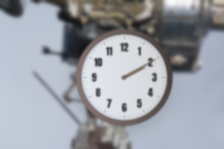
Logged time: **2:10**
